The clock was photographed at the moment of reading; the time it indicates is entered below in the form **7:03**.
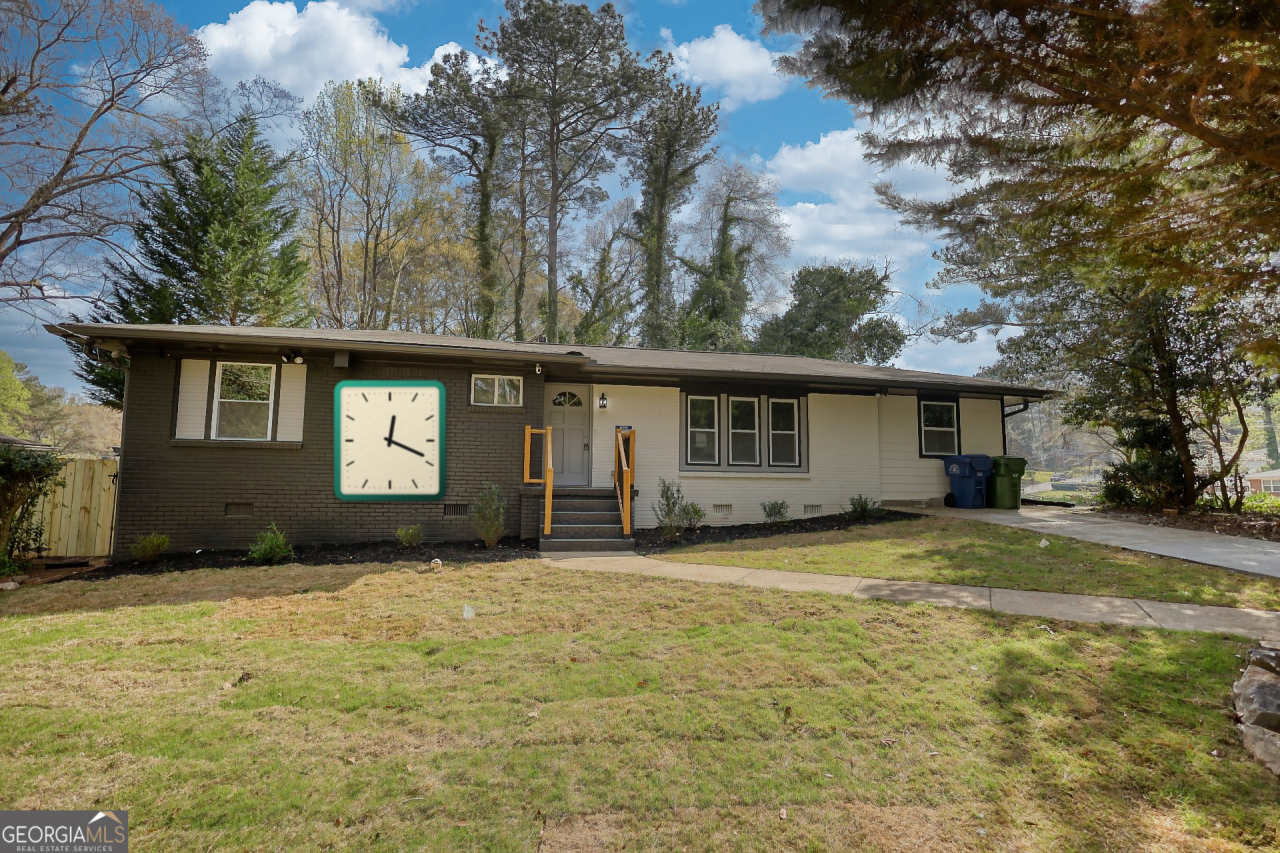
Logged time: **12:19**
